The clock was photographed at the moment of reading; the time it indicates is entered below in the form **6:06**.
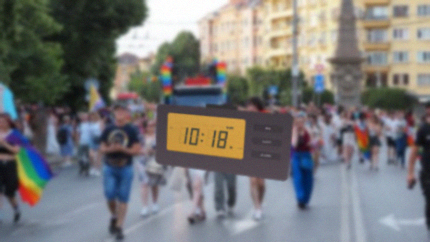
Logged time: **10:18**
